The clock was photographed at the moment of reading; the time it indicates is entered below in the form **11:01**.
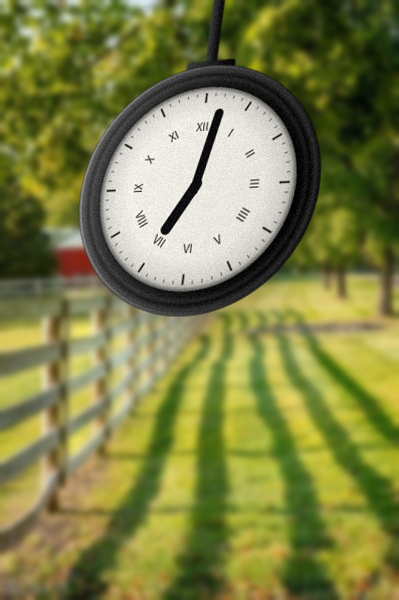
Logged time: **7:02**
